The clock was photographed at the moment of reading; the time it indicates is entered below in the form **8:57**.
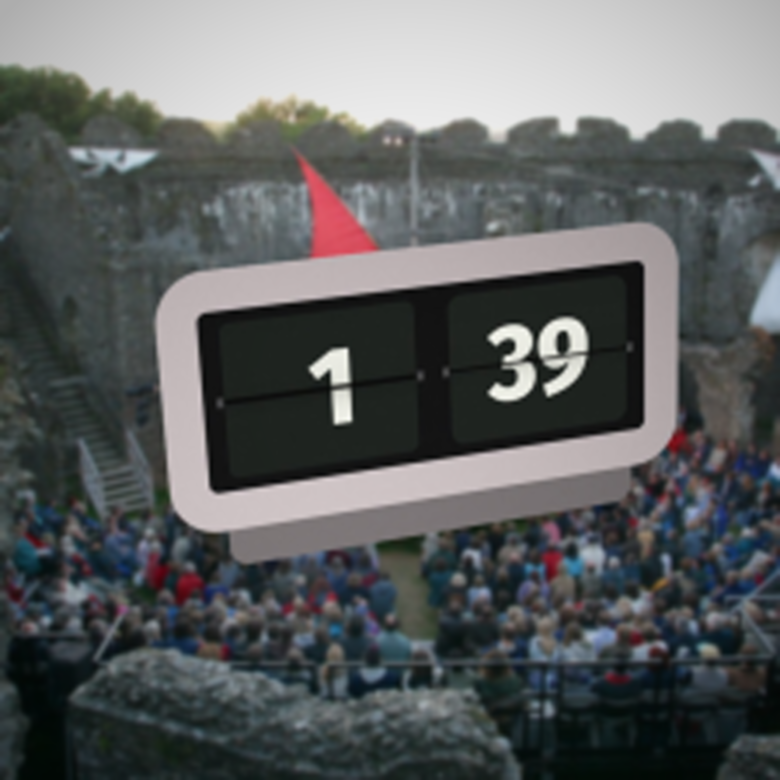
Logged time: **1:39**
